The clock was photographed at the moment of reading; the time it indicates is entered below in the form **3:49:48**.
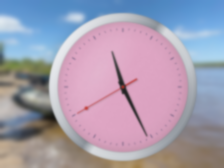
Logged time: **11:25:40**
